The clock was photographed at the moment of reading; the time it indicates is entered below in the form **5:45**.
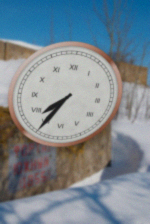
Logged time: **7:35**
